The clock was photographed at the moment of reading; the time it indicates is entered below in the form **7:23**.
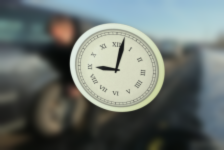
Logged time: **9:02**
